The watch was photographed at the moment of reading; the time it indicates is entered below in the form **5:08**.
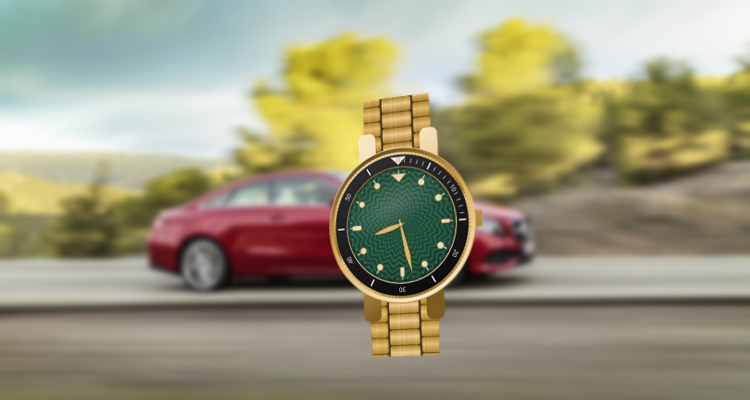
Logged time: **8:28**
